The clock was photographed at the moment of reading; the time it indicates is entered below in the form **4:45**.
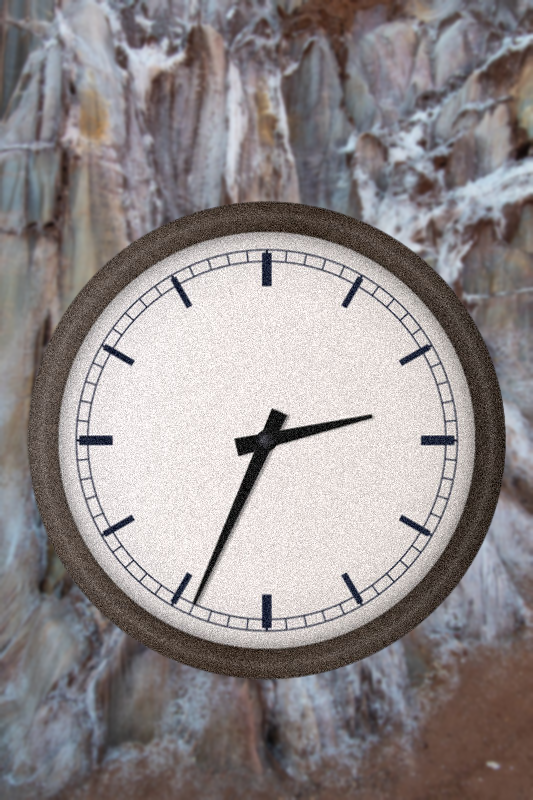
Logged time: **2:34**
